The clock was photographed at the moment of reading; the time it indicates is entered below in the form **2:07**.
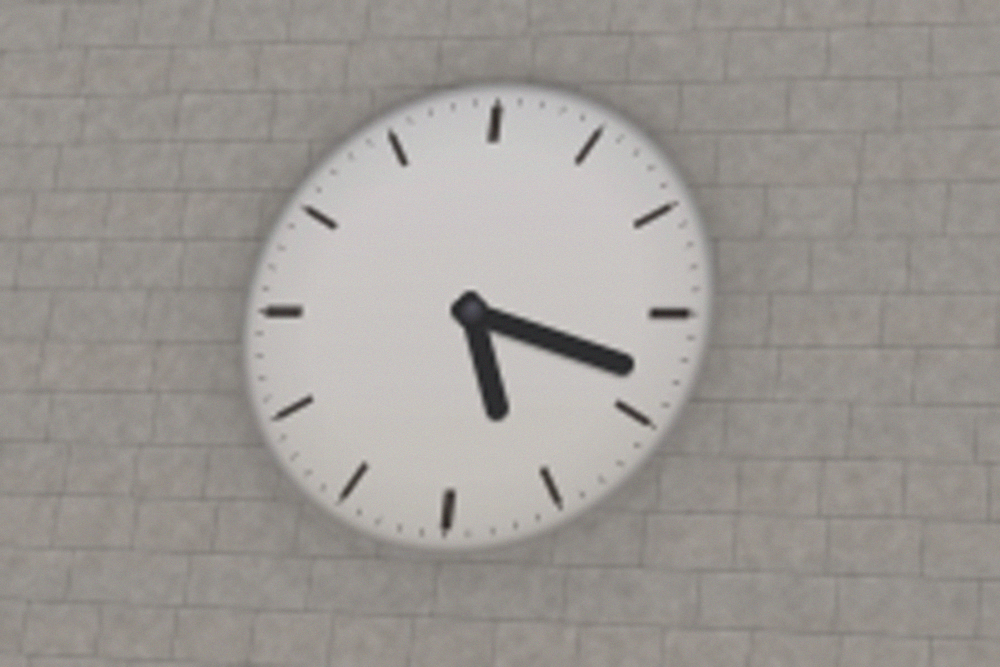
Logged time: **5:18**
